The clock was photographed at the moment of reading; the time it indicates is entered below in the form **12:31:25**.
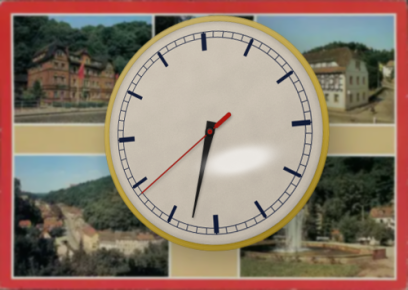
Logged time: **6:32:39**
